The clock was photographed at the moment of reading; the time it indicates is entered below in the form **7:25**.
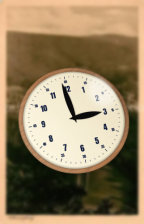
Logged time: **2:59**
